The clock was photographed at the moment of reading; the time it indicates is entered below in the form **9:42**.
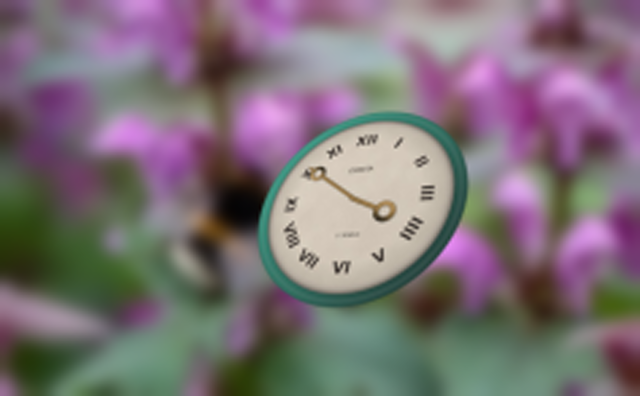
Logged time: **3:51**
